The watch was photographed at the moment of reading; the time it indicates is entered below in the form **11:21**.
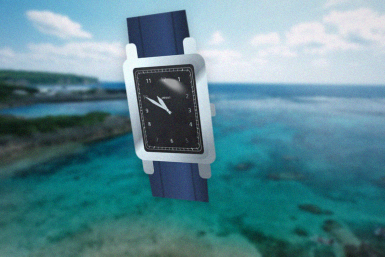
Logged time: **10:50**
